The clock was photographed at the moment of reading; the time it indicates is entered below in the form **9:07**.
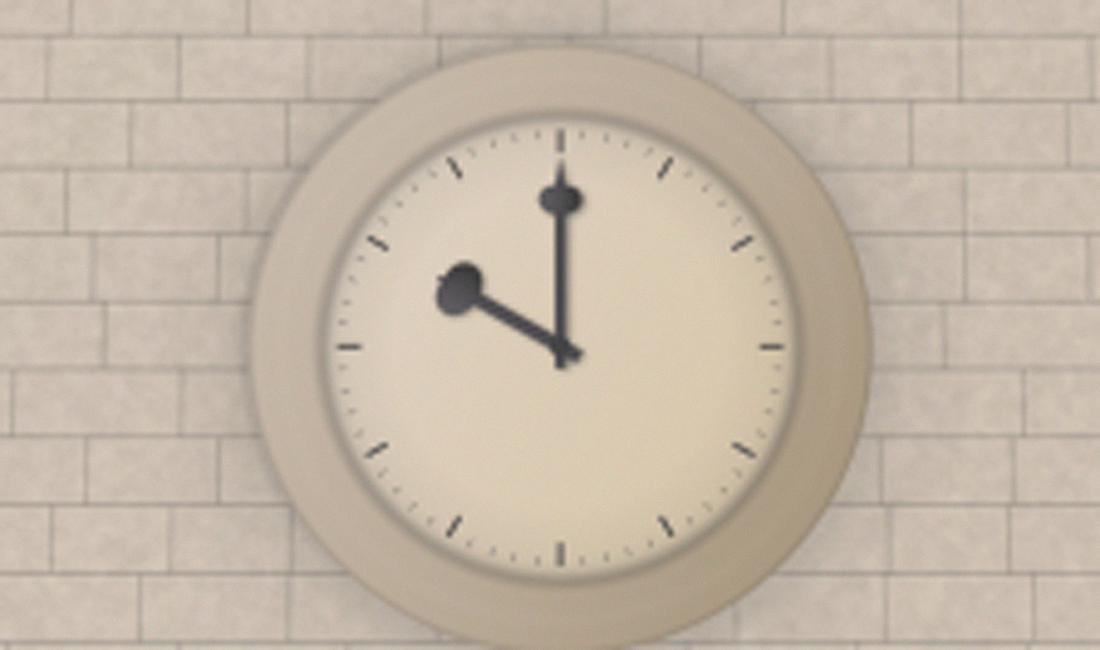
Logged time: **10:00**
